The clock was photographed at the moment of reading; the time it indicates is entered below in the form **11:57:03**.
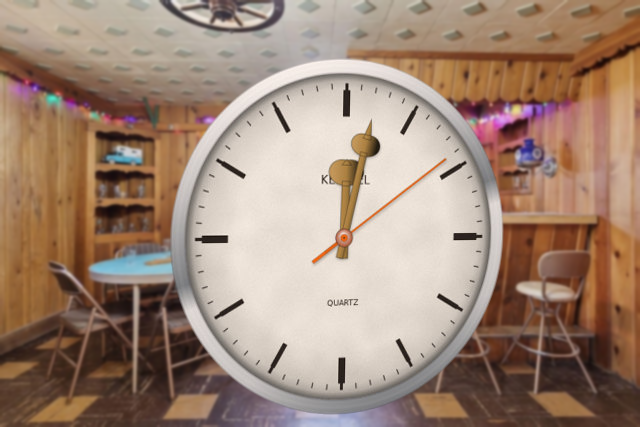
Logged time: **12:02:09**
